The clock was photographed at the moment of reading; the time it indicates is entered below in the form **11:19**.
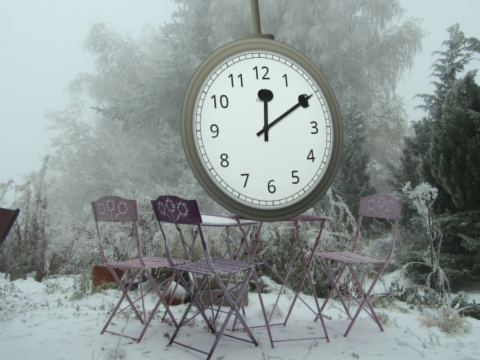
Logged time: **12:10**
